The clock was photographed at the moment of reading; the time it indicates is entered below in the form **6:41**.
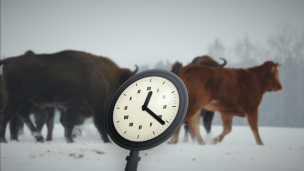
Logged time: **12:21**
